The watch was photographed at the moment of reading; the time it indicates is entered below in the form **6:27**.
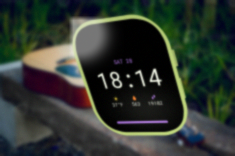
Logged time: **18:14**
